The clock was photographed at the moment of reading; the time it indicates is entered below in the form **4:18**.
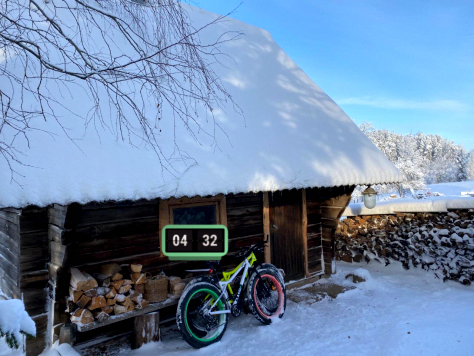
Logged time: **4:32**
